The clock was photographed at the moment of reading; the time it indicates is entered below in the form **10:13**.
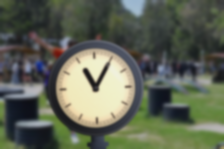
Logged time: **11:05**
